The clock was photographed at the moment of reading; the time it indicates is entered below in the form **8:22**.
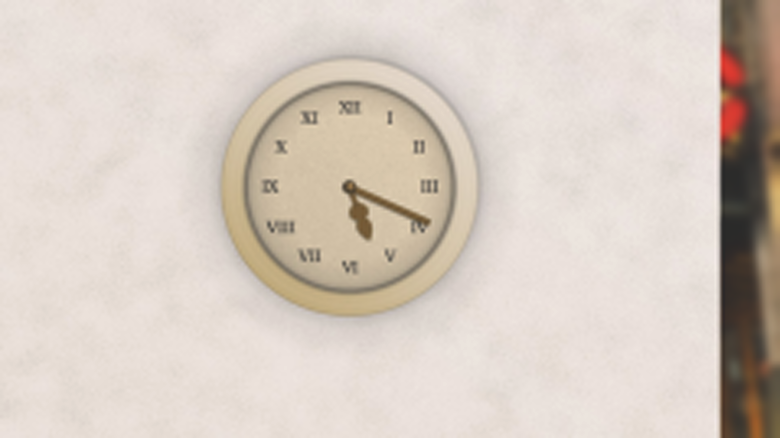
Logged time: **5:19**
